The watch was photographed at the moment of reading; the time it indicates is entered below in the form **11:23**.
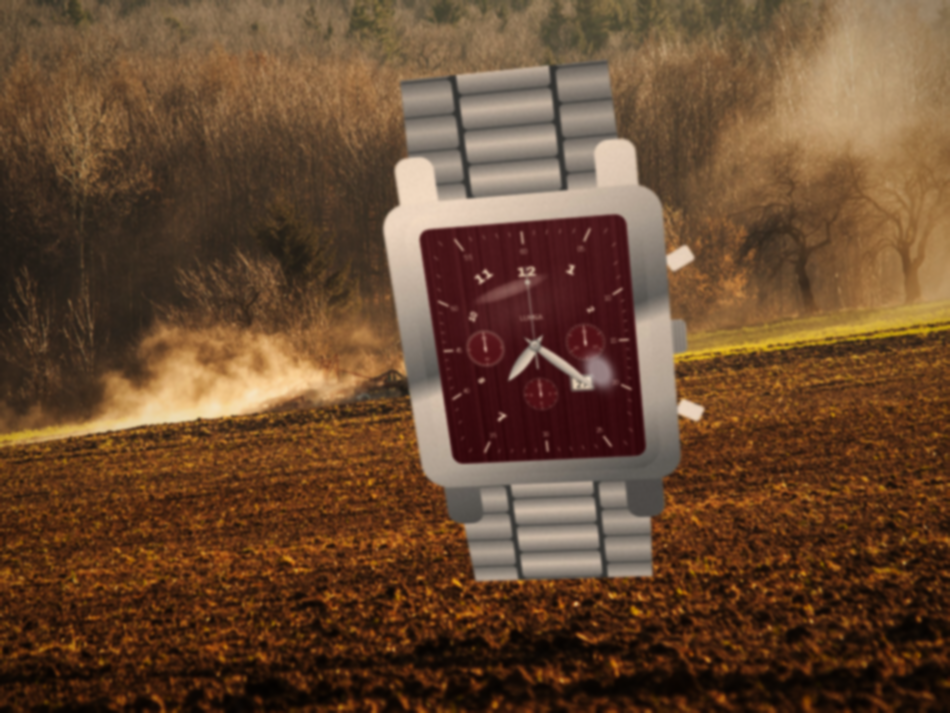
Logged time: **7:22**
